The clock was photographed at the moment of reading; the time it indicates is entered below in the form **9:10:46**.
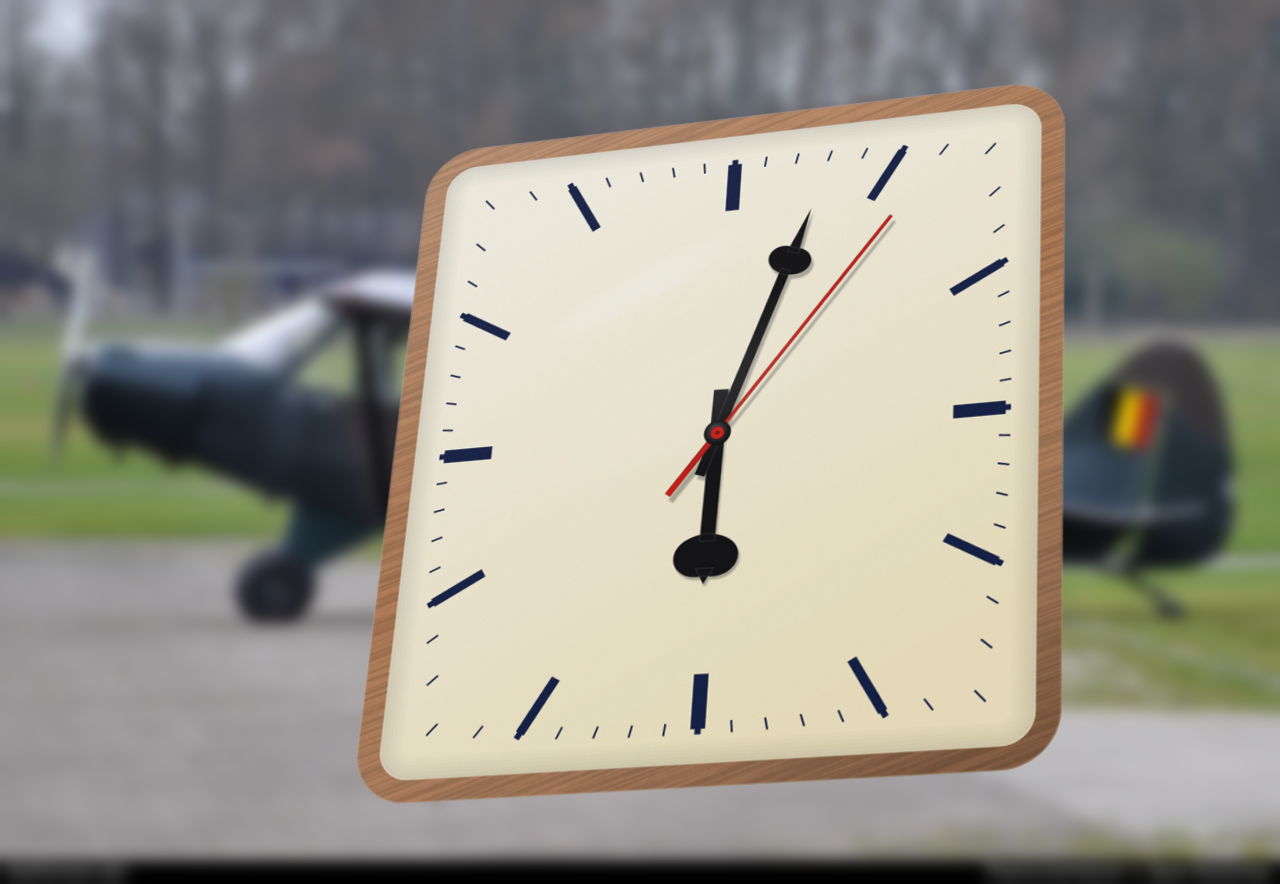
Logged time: **6:03:06**
